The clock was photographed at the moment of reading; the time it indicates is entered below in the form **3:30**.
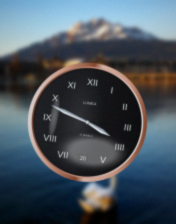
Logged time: **3:48**
